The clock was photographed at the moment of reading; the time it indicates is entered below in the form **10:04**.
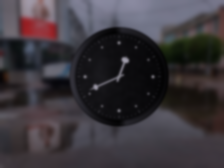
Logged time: **12:41**
